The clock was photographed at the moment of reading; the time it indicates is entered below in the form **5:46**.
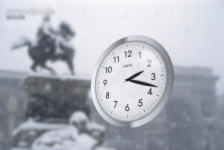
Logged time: **2:18**
